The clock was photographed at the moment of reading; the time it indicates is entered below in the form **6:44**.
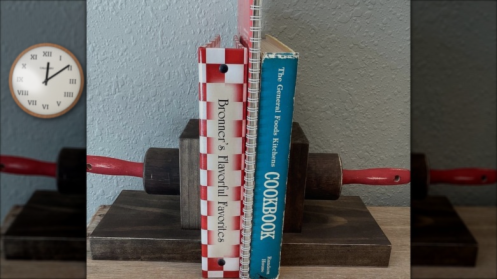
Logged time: **12:09**
